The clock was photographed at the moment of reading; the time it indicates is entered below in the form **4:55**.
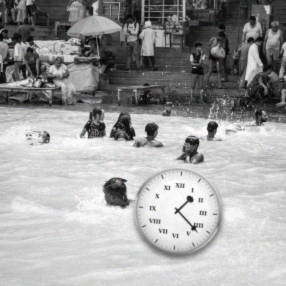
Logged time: **1:22**
